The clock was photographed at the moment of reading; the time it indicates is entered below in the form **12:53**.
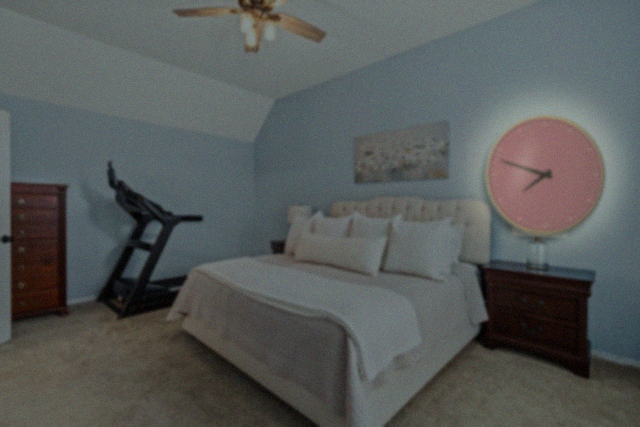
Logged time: **7:48**
